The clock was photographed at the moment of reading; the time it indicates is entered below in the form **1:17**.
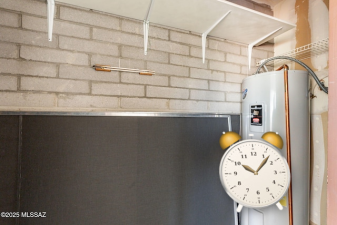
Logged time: **10:07**
